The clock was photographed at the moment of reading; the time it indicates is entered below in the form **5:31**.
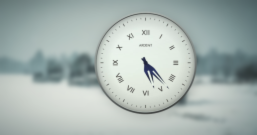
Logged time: **5:23**
